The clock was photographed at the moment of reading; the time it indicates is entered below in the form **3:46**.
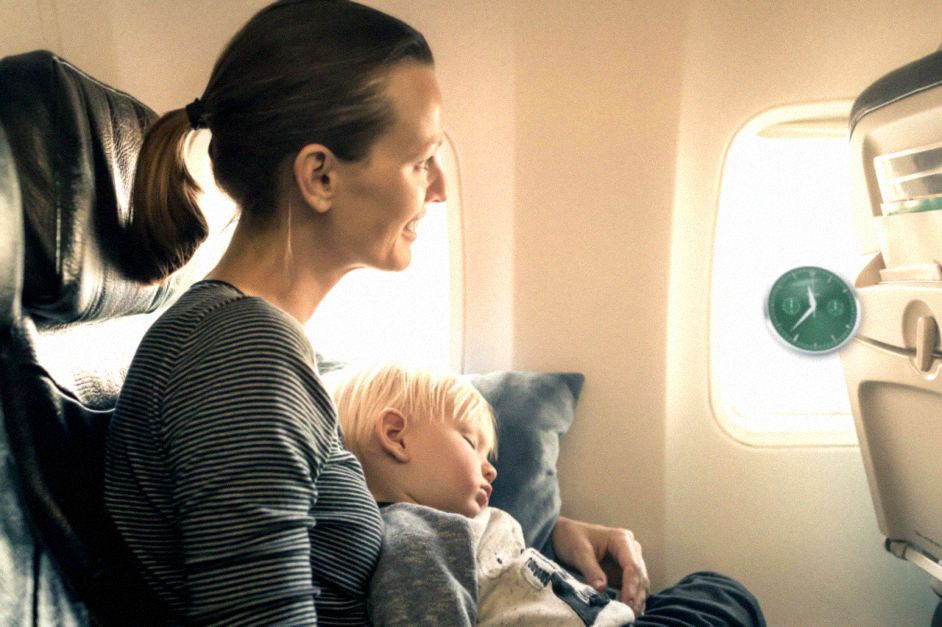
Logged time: **11:37**
